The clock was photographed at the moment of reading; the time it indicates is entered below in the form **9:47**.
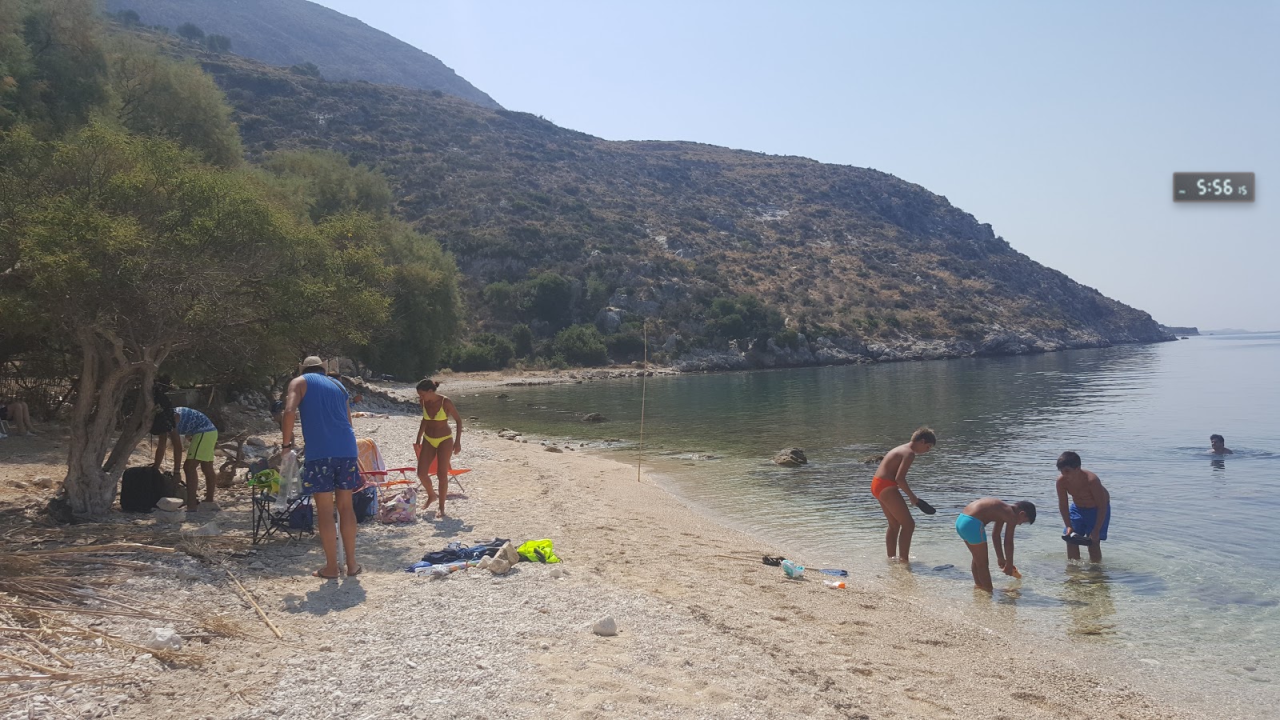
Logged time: **5:56**
